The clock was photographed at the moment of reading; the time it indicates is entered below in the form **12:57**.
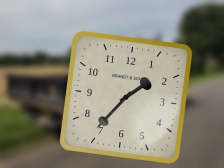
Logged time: **1:36**
